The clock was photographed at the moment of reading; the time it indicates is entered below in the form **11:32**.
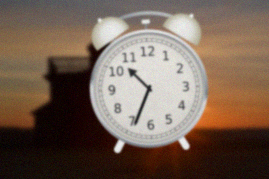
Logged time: **10:34**
